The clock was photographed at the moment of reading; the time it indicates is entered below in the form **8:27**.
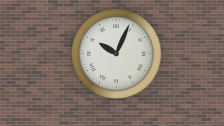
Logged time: **10:04**
